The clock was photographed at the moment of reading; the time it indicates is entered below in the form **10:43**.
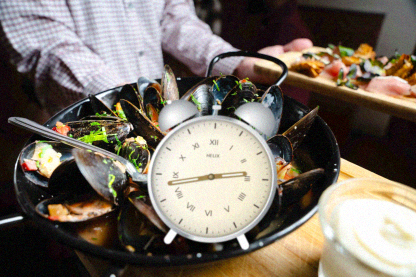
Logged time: **2:43**
